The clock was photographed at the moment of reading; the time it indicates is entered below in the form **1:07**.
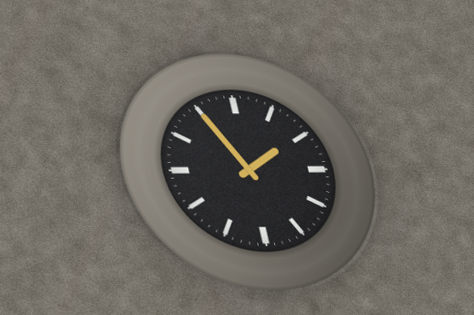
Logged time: **1:55**
